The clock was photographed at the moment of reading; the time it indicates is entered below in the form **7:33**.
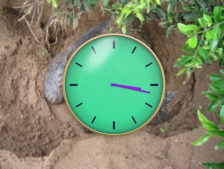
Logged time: **3:17**
